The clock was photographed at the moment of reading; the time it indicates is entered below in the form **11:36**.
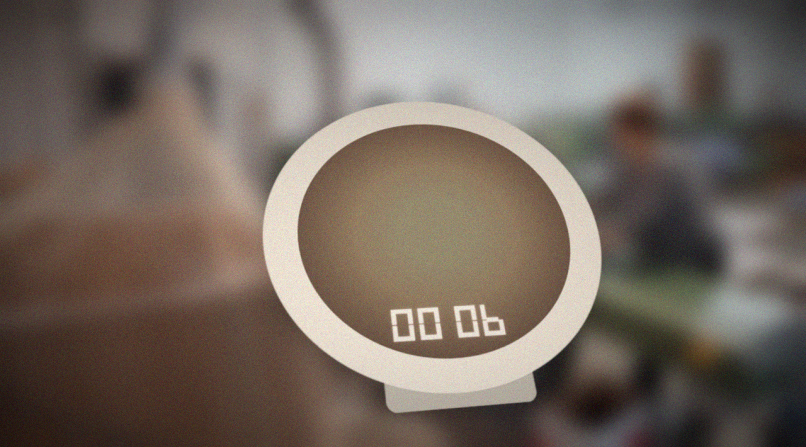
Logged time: **0:06**
